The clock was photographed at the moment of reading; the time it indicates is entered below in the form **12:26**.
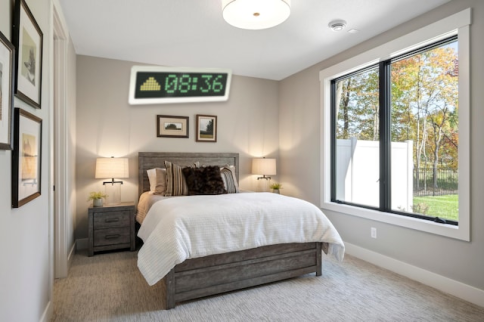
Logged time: **8:36**
